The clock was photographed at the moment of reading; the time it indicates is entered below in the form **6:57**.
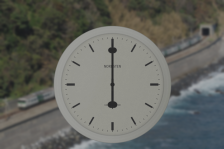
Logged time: **6:00**
